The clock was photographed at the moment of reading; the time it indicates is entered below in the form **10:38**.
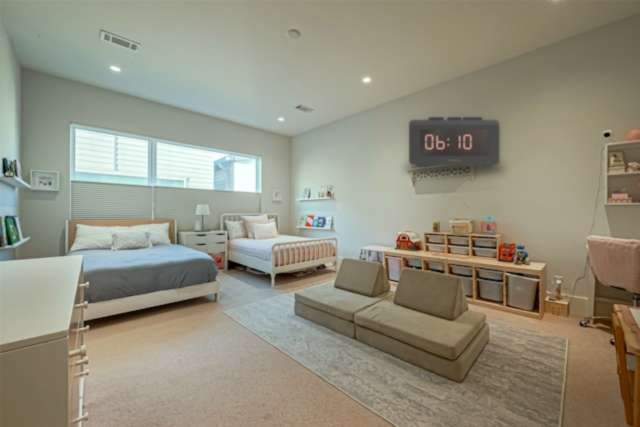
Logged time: **6:10**
